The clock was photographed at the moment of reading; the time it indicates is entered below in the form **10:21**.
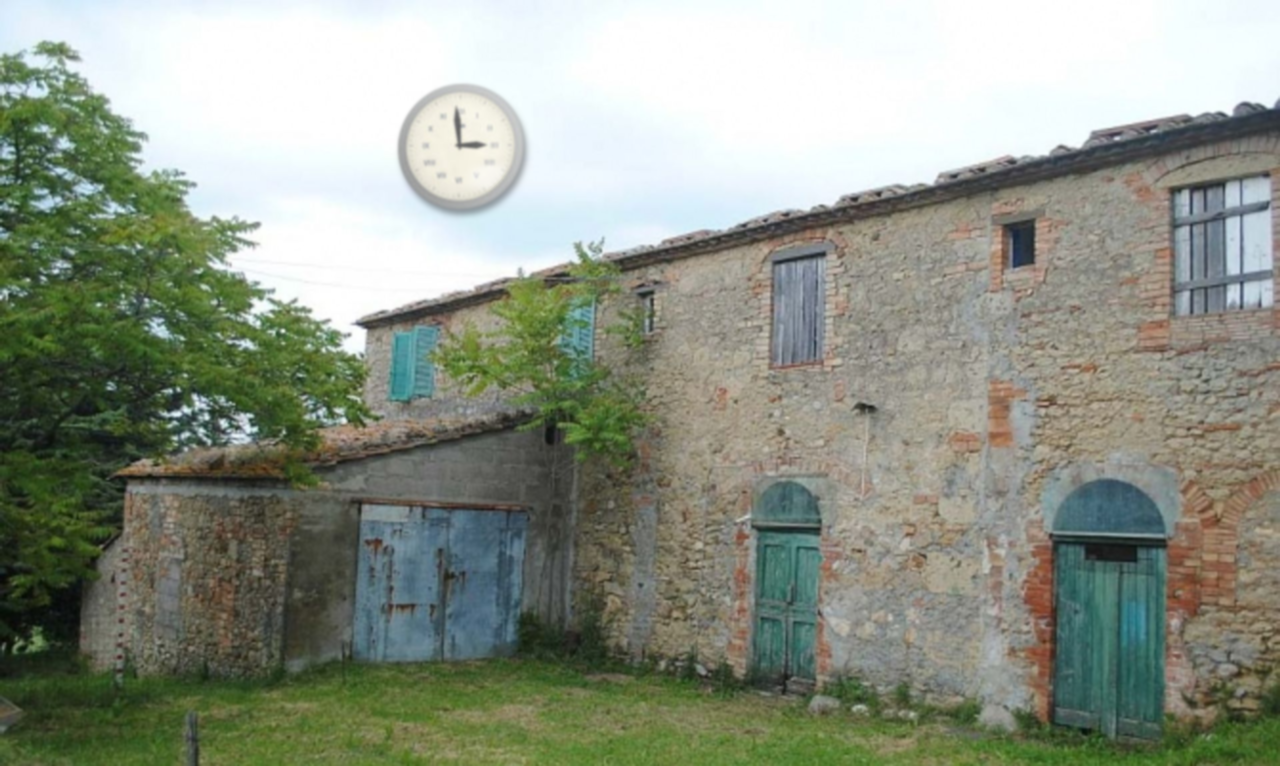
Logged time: **2:59**
